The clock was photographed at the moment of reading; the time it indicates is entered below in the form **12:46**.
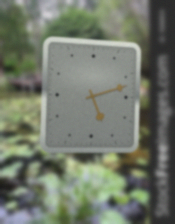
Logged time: **5:12**
